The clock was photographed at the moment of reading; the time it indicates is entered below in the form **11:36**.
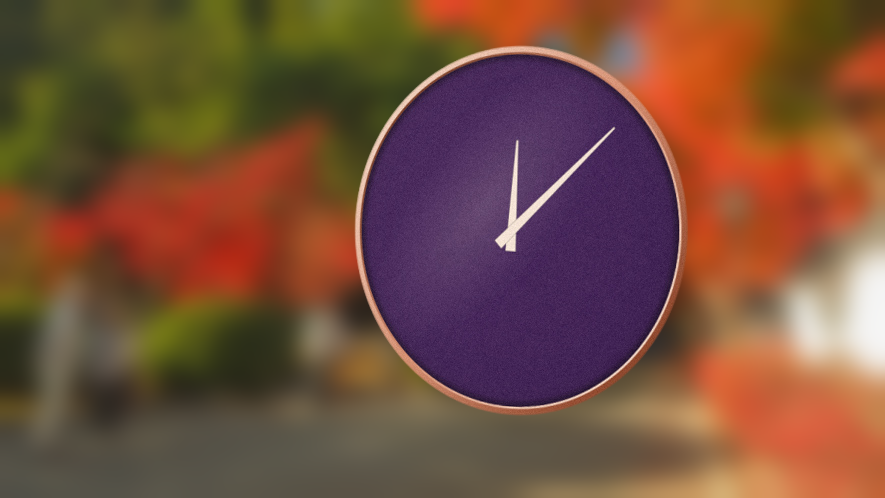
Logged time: **12:08**
